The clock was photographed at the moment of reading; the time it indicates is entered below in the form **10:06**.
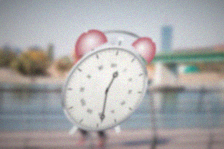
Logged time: **12:29**
